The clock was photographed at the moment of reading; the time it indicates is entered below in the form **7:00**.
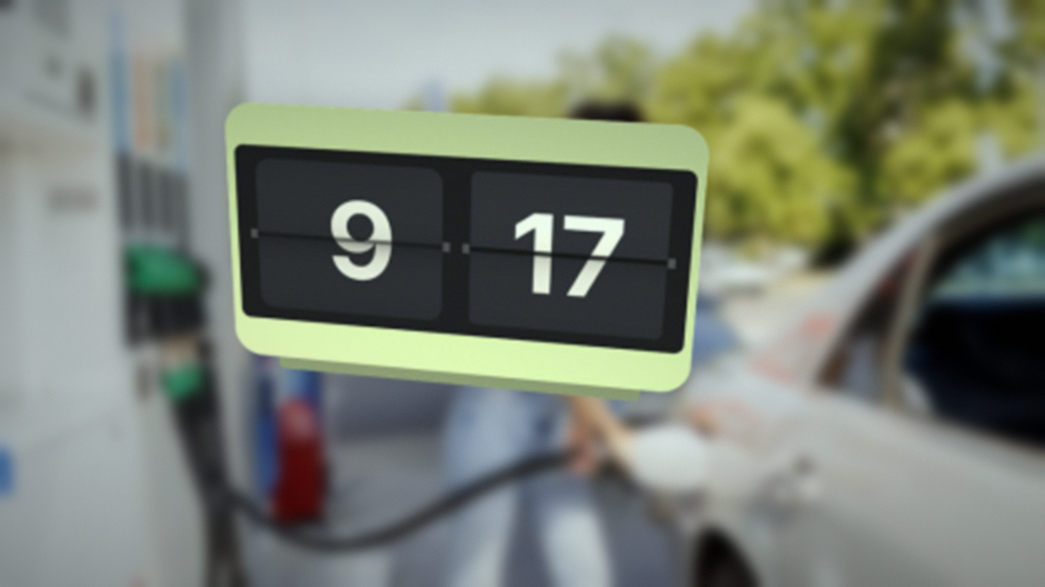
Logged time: **9:17**
